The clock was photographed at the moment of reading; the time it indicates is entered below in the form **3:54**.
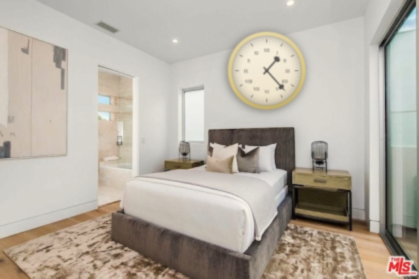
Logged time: **1:23**
